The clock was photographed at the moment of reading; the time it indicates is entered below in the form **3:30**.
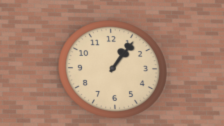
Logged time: **1:06**
